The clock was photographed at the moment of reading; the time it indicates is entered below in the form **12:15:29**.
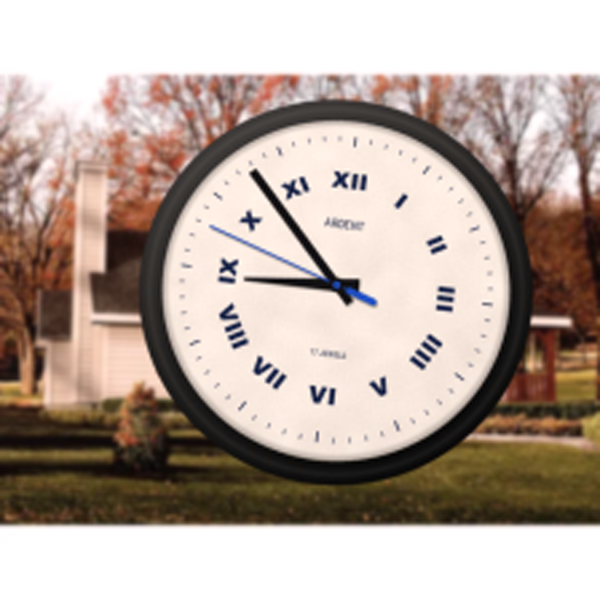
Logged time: **8:52:48**
